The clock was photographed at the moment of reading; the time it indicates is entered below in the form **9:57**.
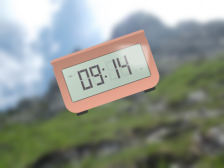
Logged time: **9:14**
